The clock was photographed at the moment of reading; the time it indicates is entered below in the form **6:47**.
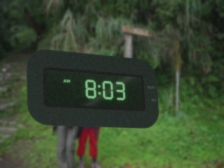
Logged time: **8:03**
